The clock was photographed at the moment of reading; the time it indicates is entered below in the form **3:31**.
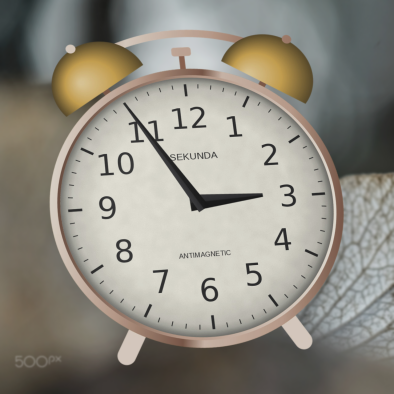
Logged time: **2:55**
